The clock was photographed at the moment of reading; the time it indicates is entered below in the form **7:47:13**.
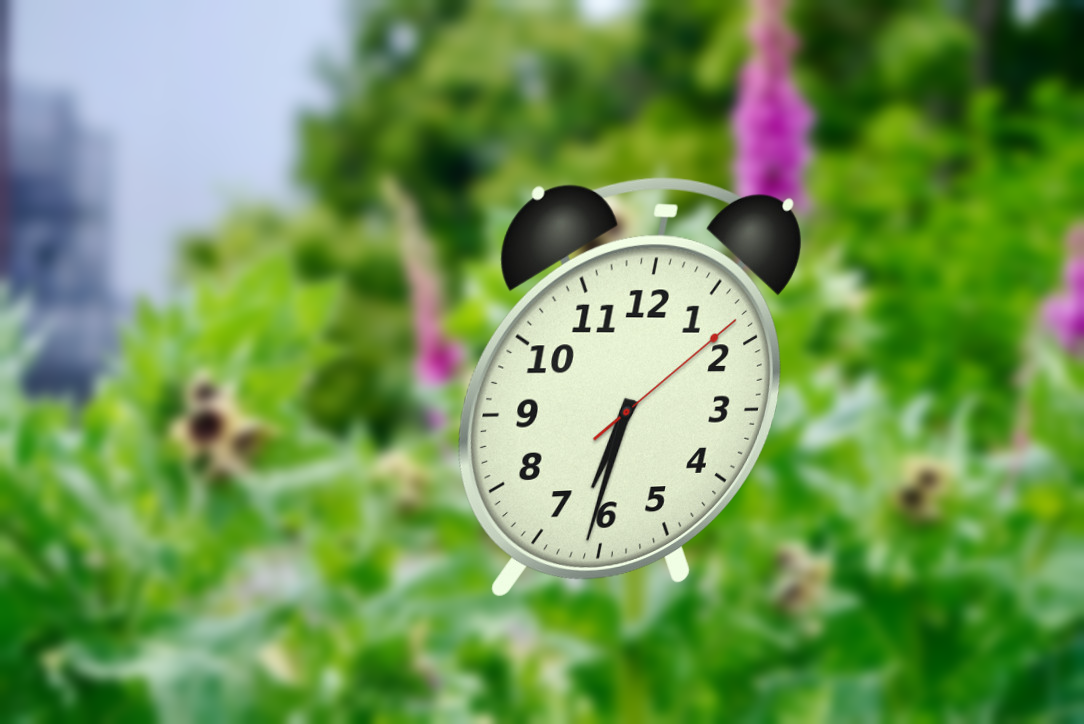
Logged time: **6:31:08**
